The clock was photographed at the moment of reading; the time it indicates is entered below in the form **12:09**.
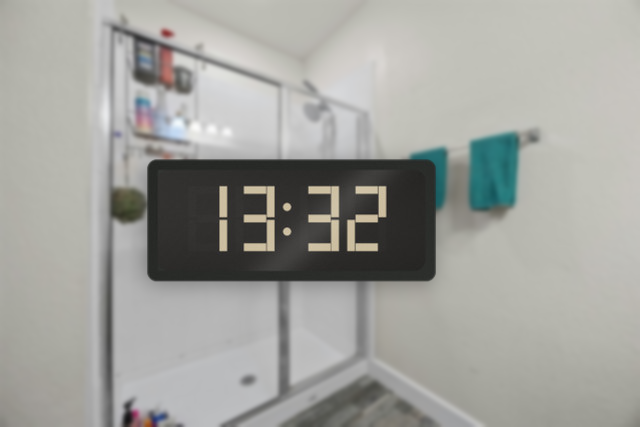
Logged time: **13:32**
